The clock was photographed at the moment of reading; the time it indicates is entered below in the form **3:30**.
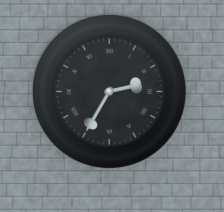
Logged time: **2:35**
